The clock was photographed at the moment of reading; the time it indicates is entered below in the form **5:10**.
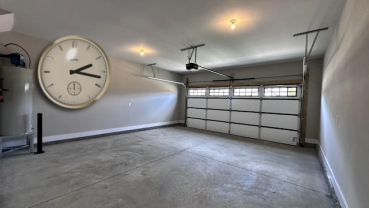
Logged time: **2:17**
